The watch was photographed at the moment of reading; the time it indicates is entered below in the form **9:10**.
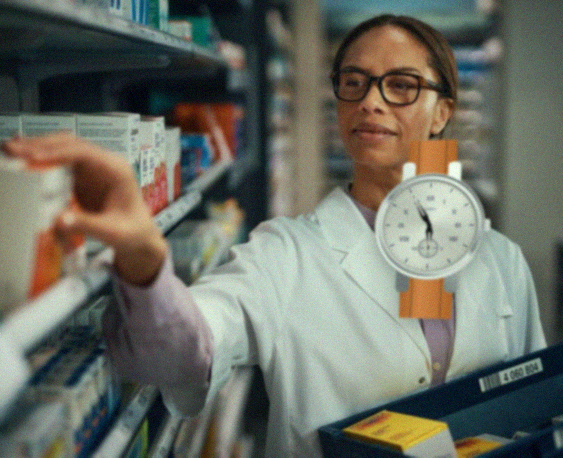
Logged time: **5:55**
